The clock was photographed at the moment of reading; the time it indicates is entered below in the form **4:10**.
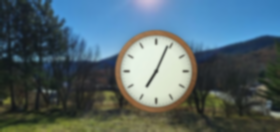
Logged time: **7:04**
